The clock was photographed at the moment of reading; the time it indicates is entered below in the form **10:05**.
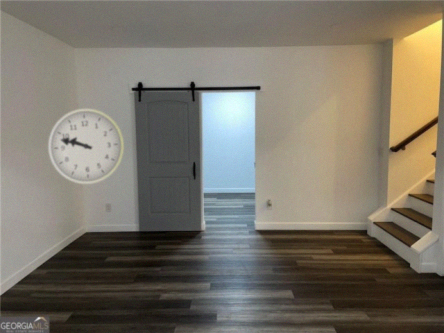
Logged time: **9:48**
